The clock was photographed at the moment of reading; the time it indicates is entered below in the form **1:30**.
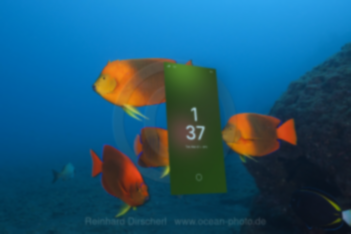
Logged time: **1:37**
